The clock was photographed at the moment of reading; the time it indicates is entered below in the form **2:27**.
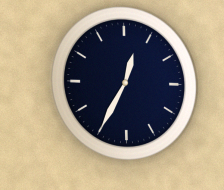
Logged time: **12:35**
